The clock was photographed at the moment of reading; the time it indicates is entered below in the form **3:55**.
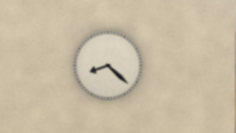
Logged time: **8:22**
